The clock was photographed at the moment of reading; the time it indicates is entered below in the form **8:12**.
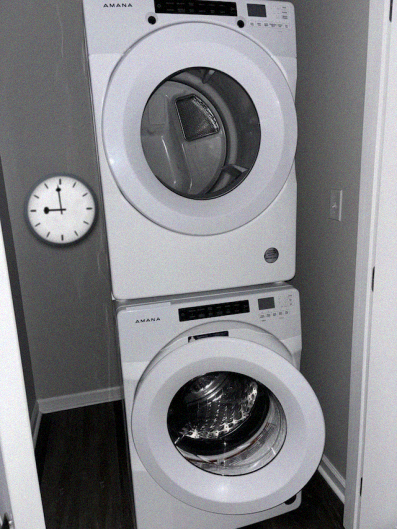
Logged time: **8:59**
